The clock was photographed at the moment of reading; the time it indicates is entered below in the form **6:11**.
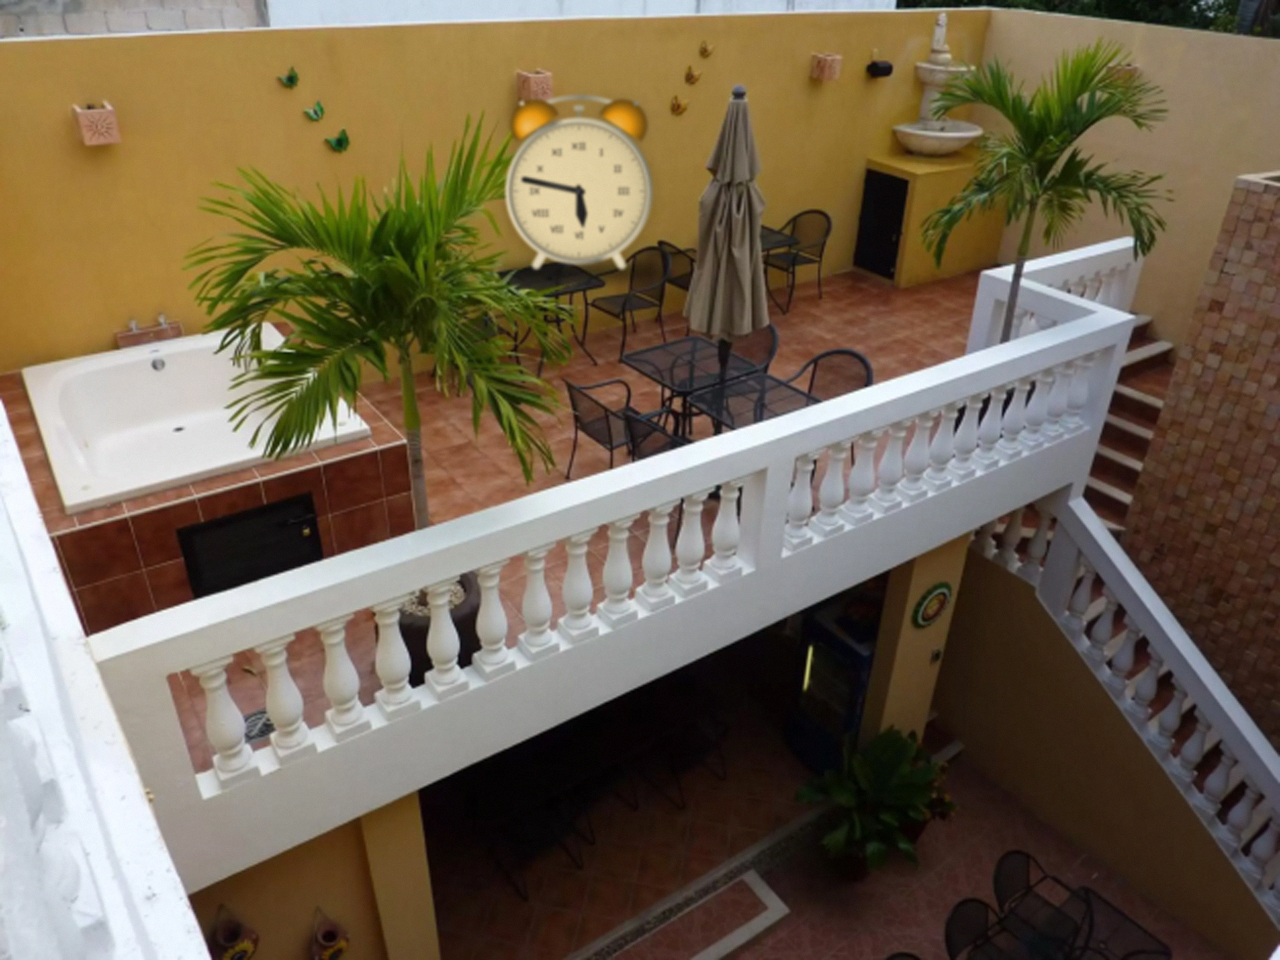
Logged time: **5:47**
